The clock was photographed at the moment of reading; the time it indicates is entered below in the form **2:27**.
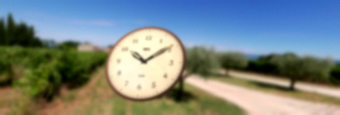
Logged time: **10:09**
